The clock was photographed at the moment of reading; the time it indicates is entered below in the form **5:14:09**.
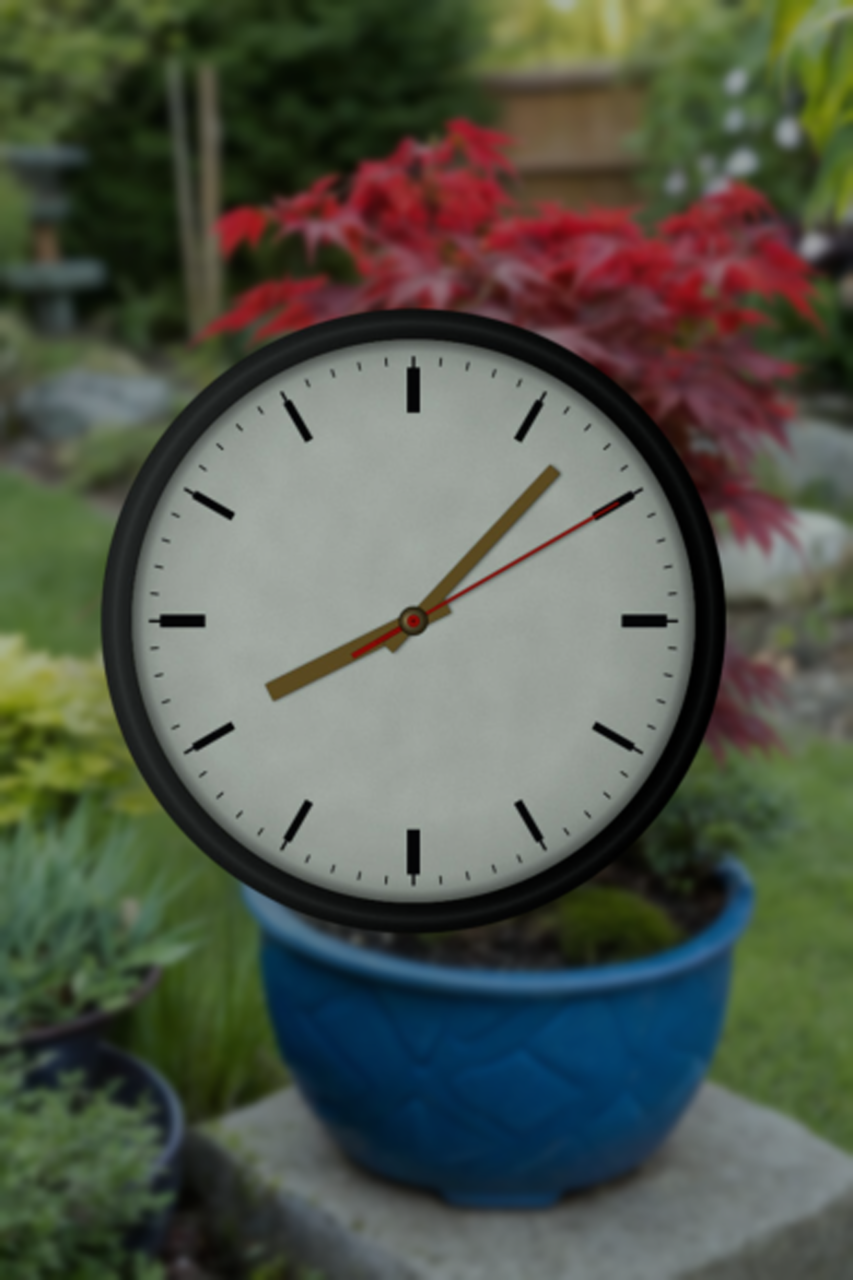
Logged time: **8:07:10**
